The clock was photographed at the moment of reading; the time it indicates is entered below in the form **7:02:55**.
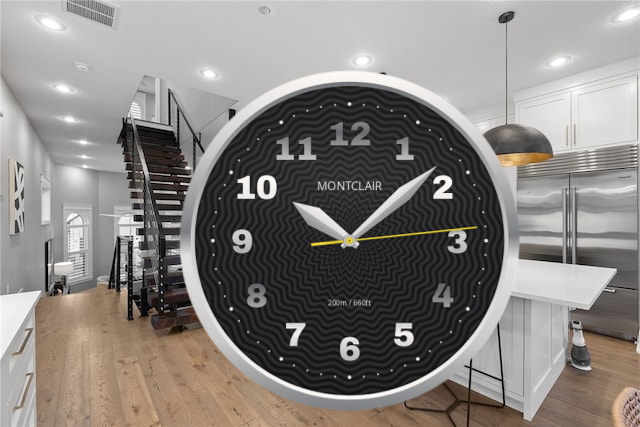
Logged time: **10:08:14**
